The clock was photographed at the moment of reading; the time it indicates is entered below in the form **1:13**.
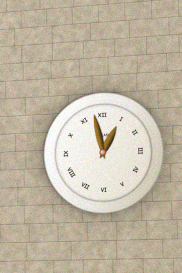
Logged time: **12:58**
